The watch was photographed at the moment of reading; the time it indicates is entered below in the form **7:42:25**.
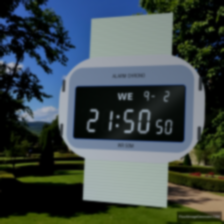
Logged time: **21:50:50**
